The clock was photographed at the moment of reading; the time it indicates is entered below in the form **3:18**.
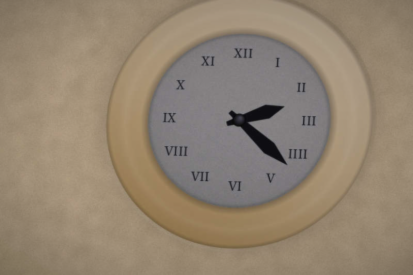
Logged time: **2:22**
